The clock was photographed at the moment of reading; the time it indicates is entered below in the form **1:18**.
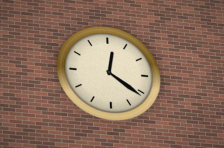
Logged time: **12:21**
